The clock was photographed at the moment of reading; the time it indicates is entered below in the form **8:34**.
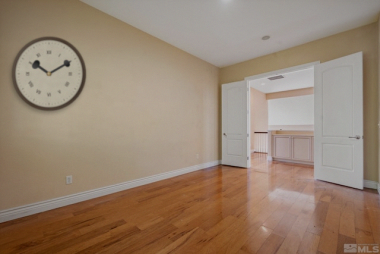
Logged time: **10:10**
